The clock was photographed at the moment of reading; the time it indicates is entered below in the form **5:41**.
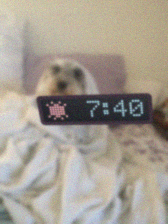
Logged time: **7:40**
